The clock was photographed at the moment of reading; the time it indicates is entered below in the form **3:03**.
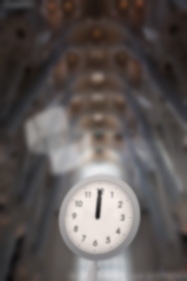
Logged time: **12:00**
